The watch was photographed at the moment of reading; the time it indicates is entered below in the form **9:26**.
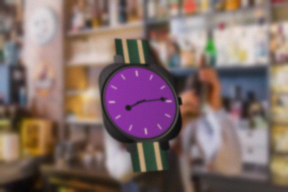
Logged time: **8:14**
